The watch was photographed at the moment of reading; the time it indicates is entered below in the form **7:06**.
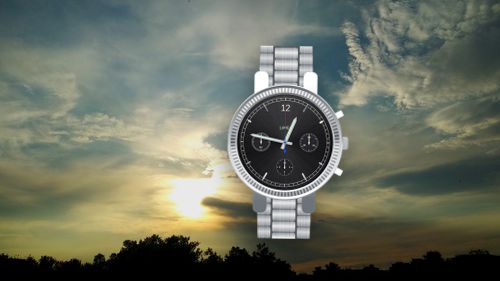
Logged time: **12:47**
